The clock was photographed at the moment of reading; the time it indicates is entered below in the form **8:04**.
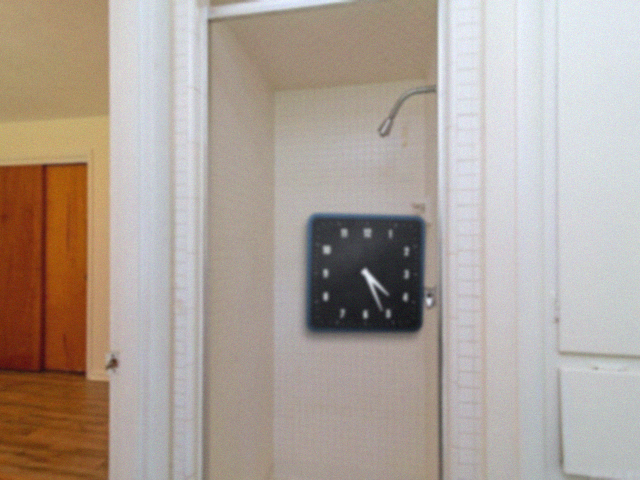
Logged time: **4:26**
